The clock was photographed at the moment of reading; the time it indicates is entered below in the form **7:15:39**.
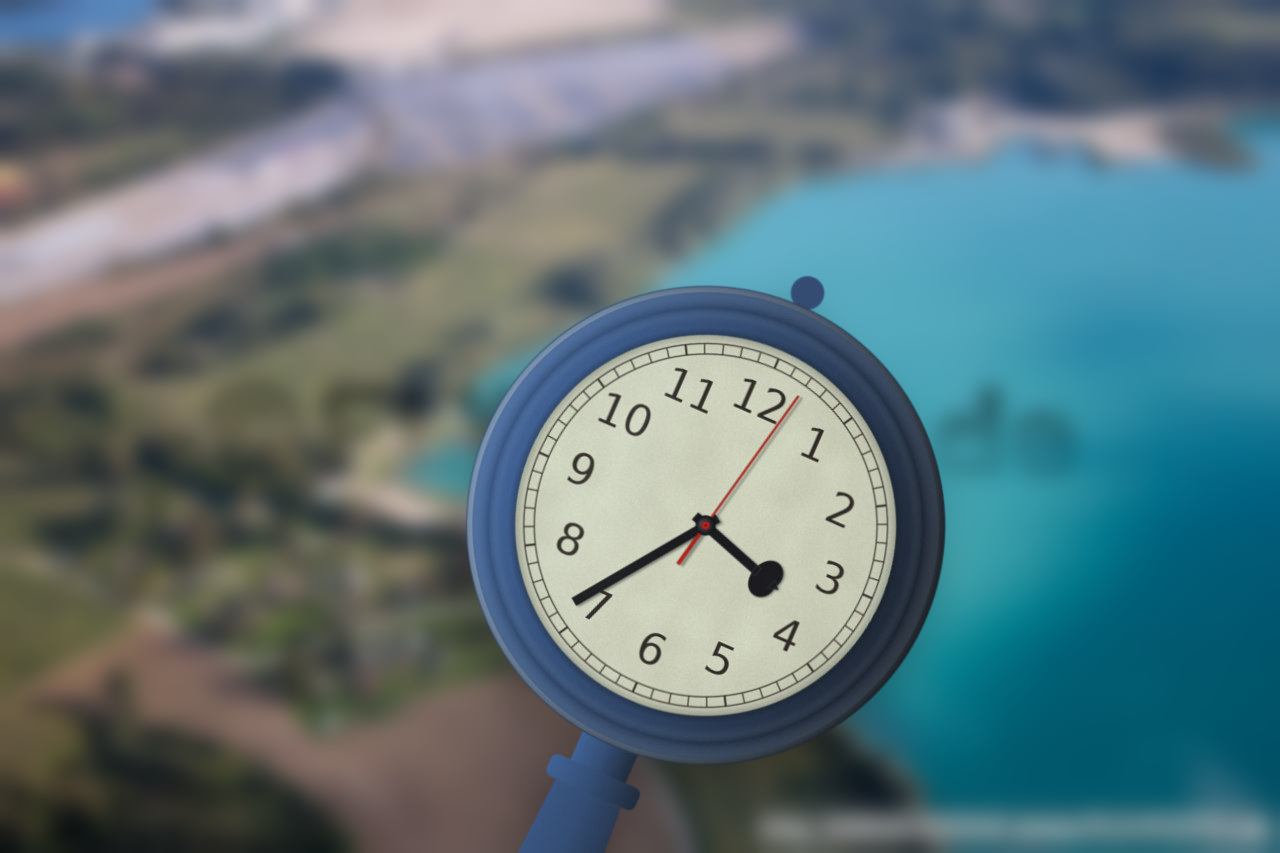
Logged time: **3:36:02**
